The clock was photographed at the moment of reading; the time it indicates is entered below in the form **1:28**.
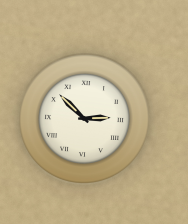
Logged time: **2:52**
